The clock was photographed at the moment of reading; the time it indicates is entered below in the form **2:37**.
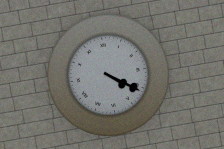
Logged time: **4:21**
